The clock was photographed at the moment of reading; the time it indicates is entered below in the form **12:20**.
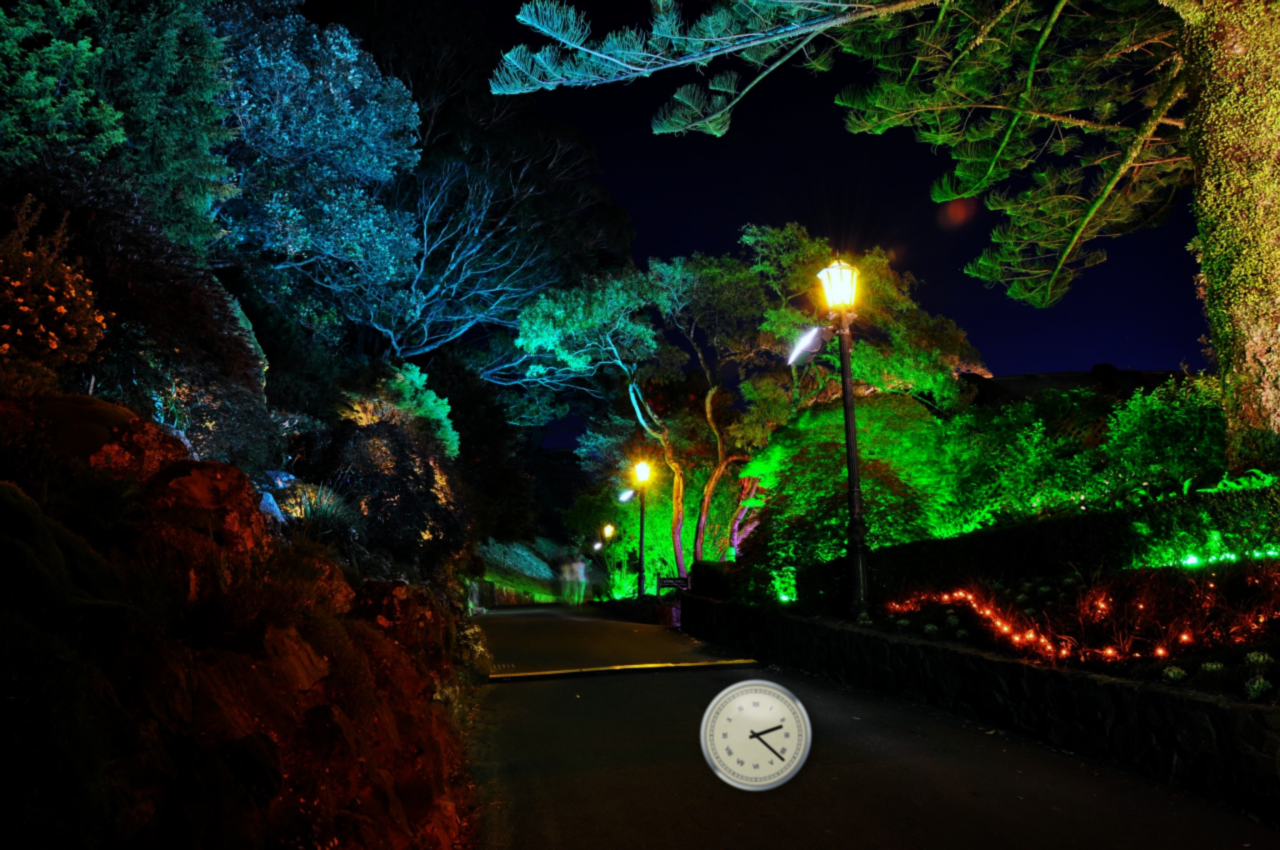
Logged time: **2:22**
